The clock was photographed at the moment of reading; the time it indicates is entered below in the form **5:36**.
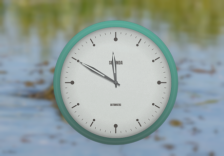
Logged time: **11:50**
